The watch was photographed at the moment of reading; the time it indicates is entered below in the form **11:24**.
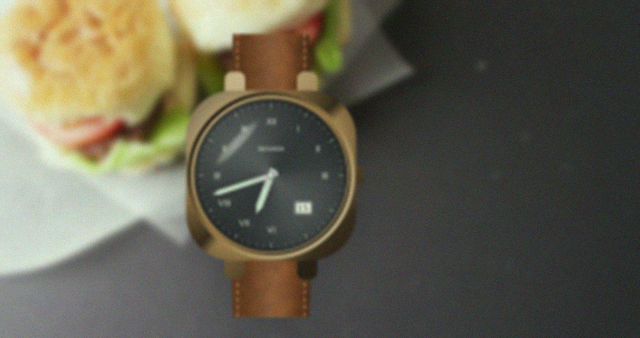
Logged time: **6:42**
